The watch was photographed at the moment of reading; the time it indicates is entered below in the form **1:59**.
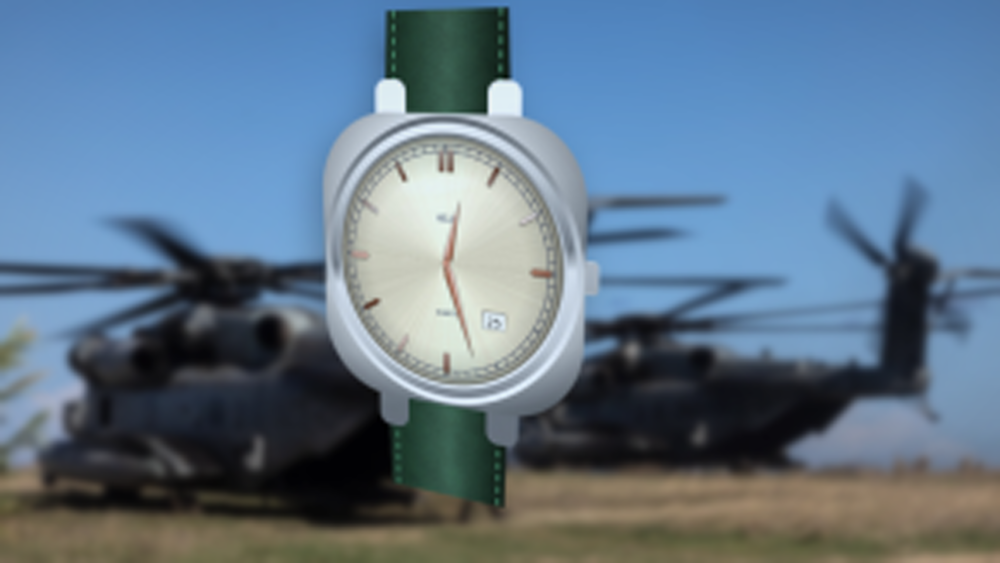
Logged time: **12:27**
